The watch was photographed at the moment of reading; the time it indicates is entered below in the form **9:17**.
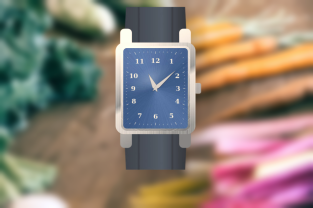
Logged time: **11:08**
